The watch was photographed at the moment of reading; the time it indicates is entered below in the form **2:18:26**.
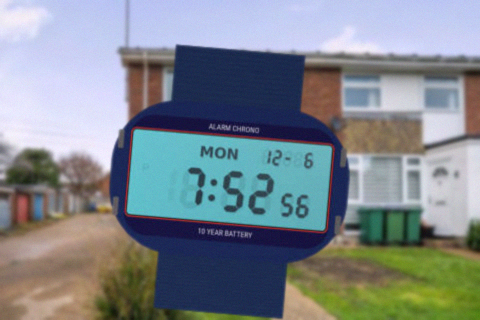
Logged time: **7:52:56**
